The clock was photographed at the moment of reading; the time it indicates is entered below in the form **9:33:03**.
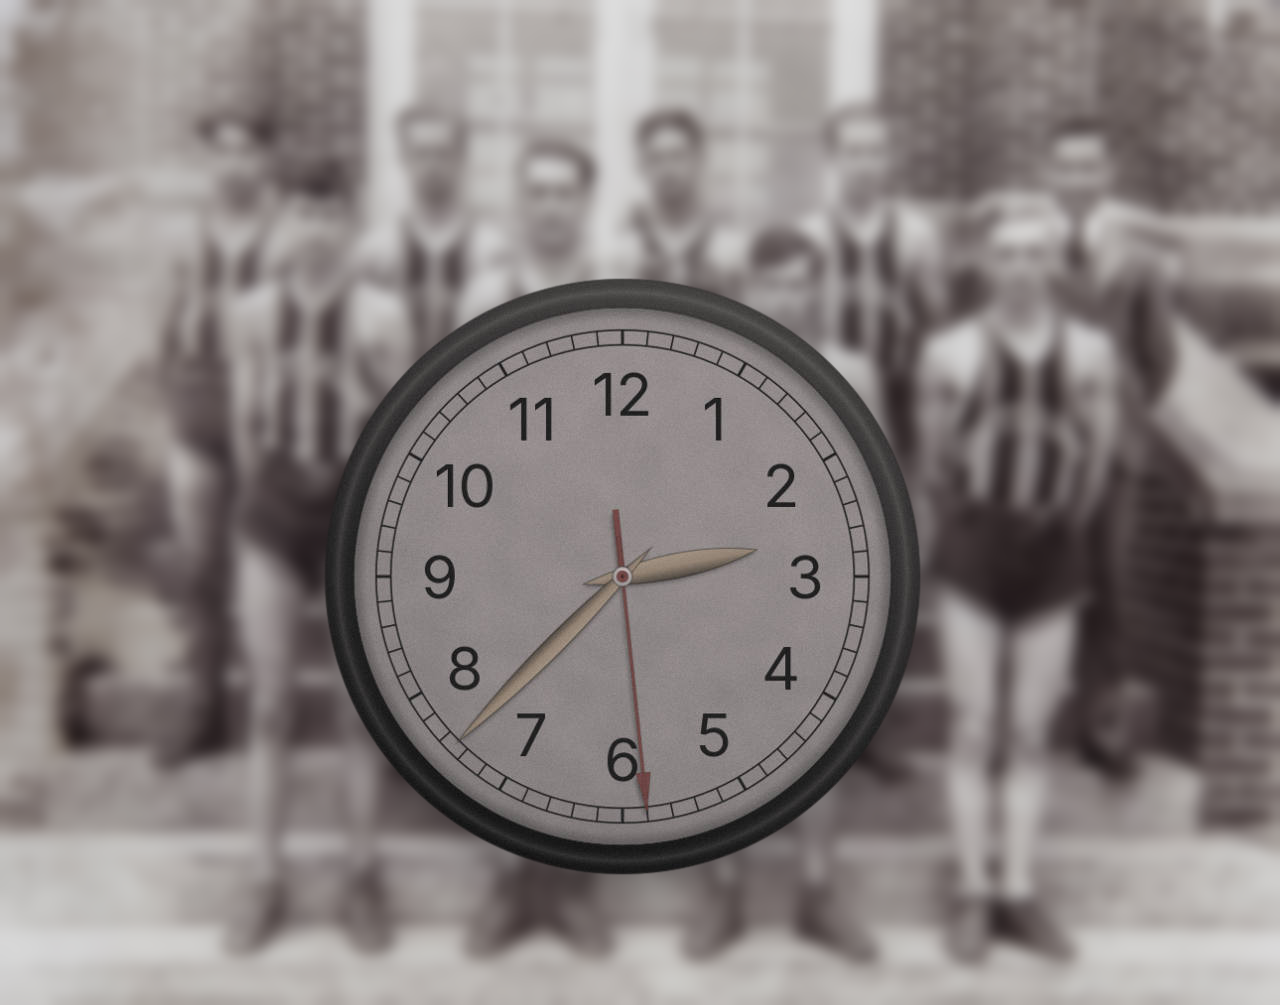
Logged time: **2:37:29**
